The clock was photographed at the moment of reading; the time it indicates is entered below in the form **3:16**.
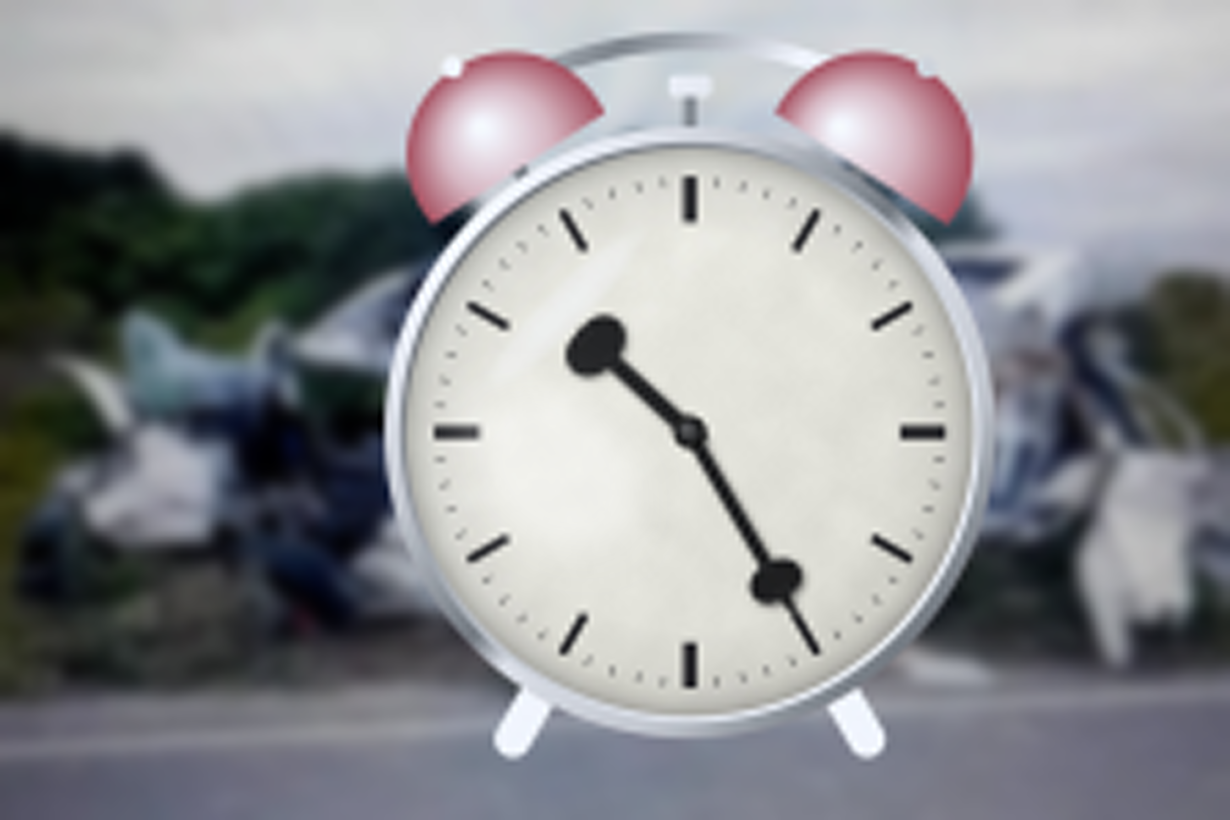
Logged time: **10:25**
